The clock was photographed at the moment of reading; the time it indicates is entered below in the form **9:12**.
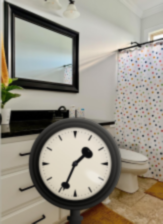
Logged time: **1:34**
